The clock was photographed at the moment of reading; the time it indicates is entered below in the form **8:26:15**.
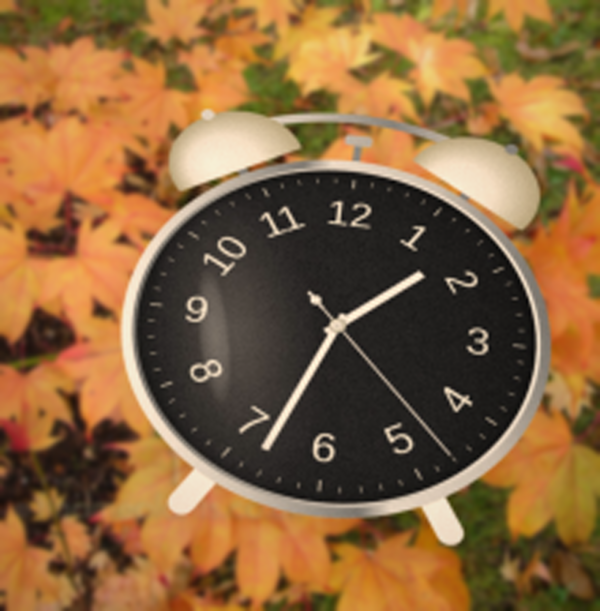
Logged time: **1:33:23**
